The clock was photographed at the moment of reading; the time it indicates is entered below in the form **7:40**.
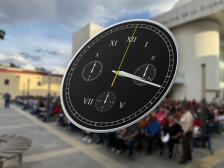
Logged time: **3:17**
